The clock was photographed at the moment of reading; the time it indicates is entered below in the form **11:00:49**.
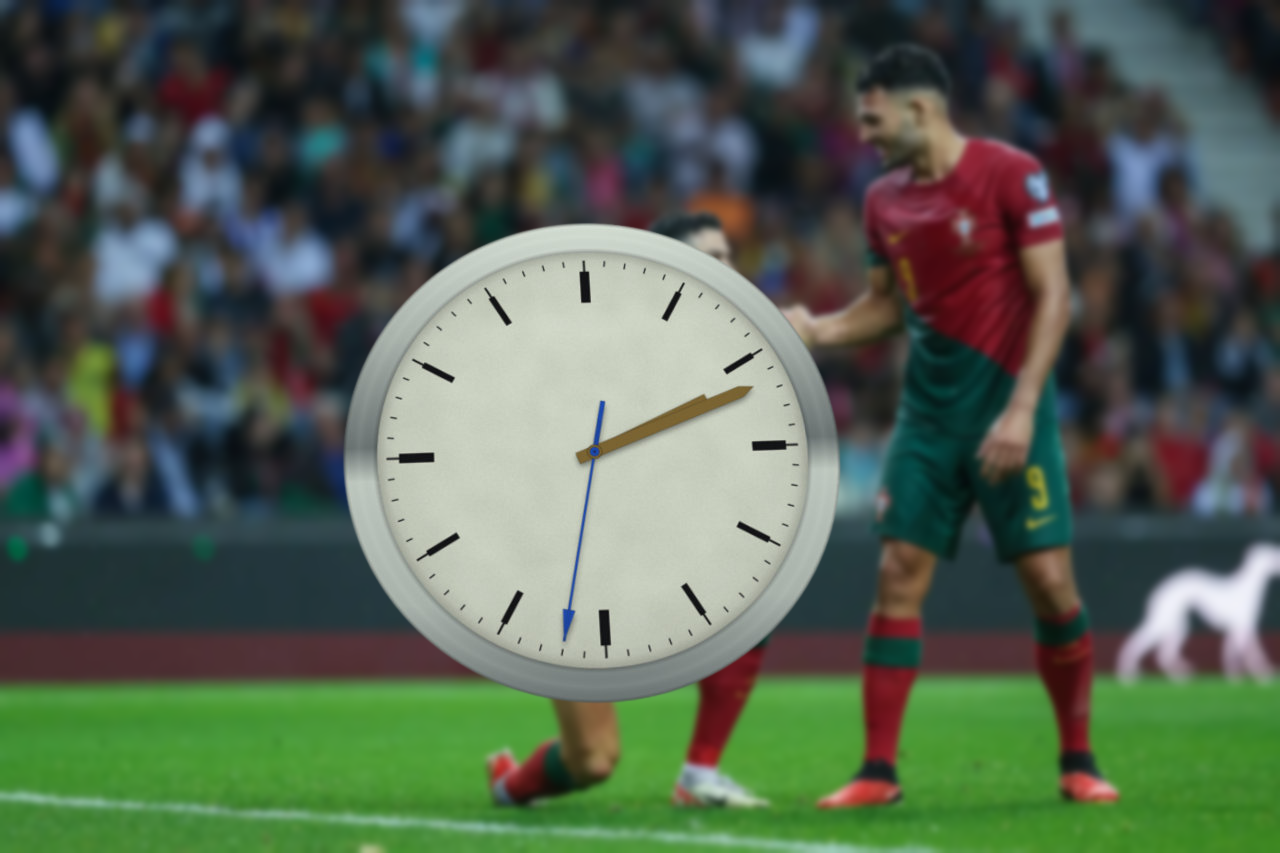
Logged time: **2:11:32**
